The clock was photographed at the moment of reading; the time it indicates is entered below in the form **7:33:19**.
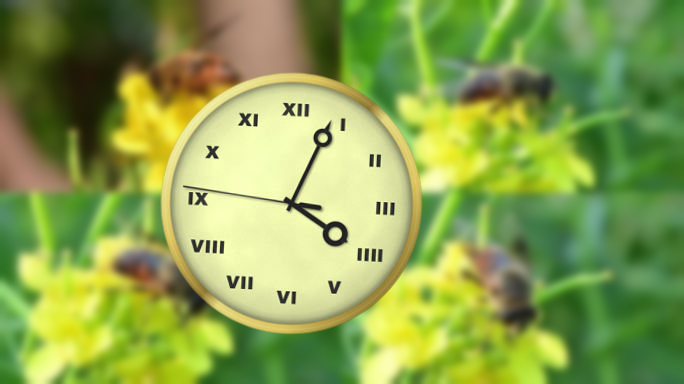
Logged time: **4:03:46**
